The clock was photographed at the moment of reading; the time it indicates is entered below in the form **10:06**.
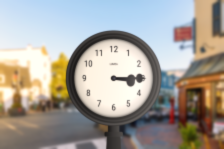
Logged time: **3:15**
